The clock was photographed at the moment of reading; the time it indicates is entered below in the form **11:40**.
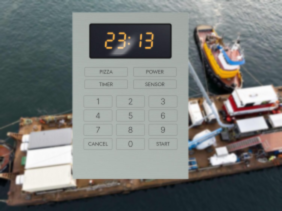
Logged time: **23:13**
